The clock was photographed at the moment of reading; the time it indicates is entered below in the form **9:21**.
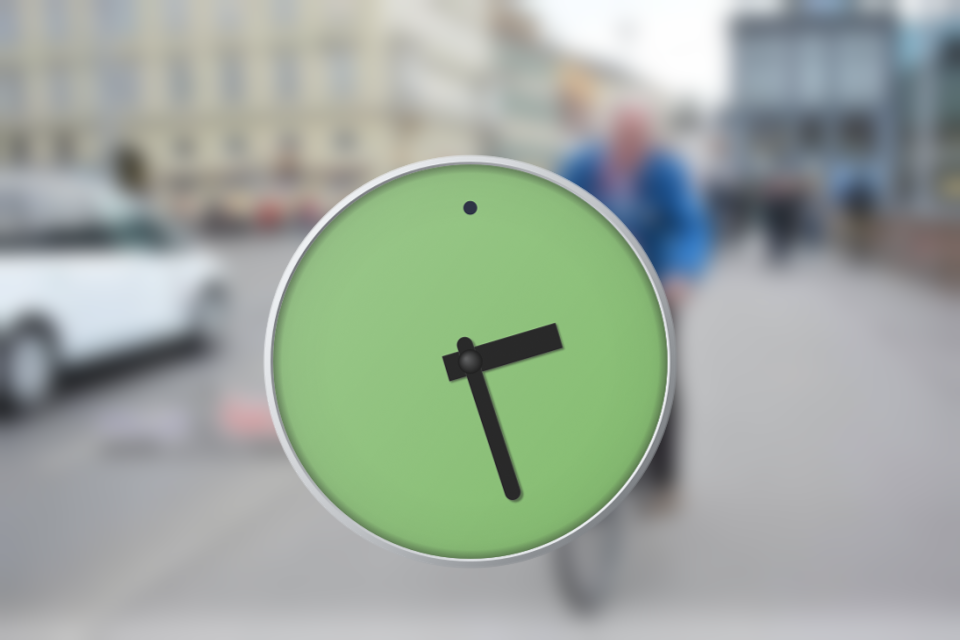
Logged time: **2:27**
